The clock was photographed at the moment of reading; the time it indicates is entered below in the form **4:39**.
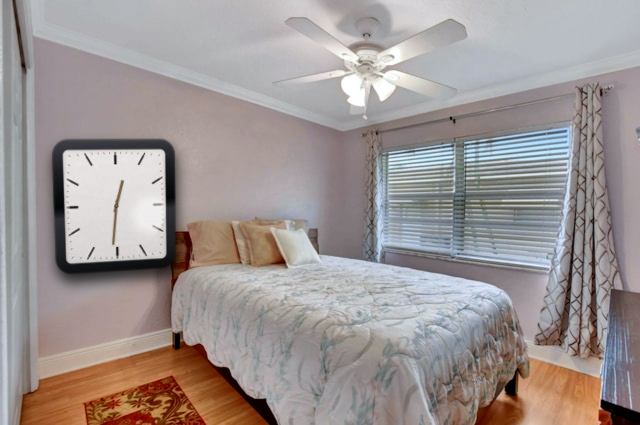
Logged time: **12:31**
